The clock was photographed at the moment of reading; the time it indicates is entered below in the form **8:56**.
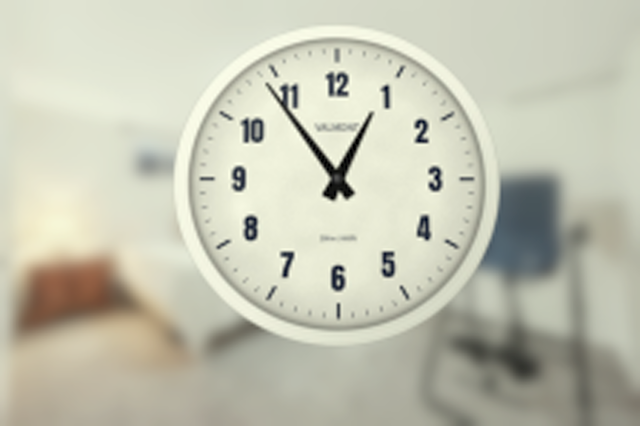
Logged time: **12:54**
